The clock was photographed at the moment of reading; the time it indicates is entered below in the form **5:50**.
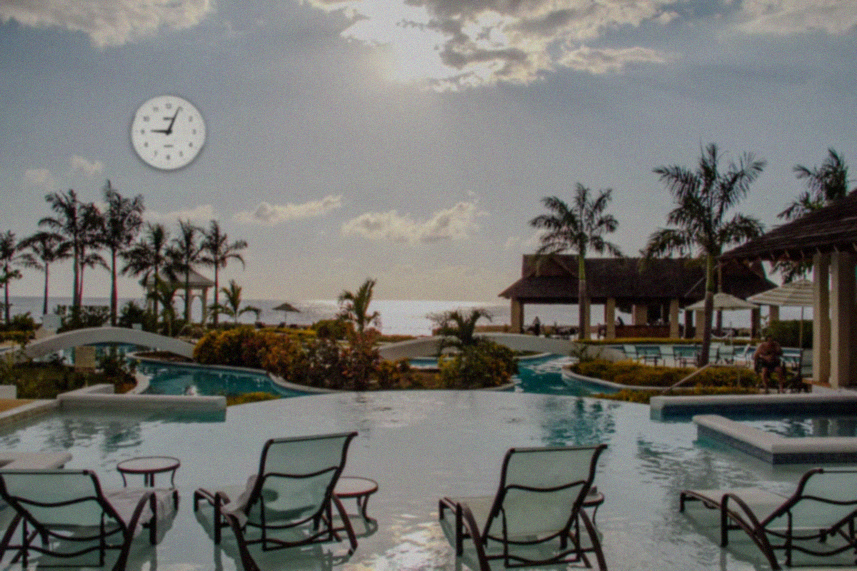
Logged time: **9:04**
